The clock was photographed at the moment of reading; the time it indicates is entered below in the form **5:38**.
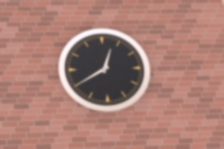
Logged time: **12:40**
